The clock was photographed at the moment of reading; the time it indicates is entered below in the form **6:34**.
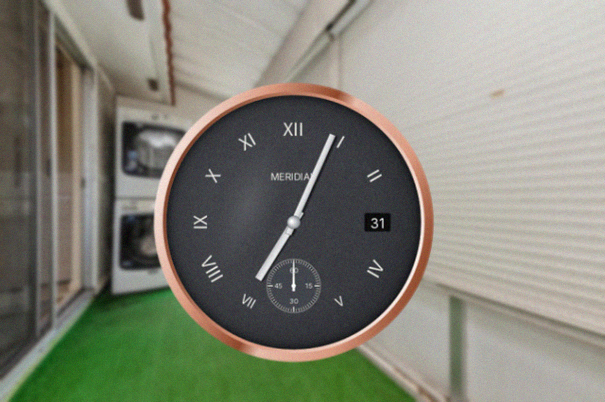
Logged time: **7:04**
